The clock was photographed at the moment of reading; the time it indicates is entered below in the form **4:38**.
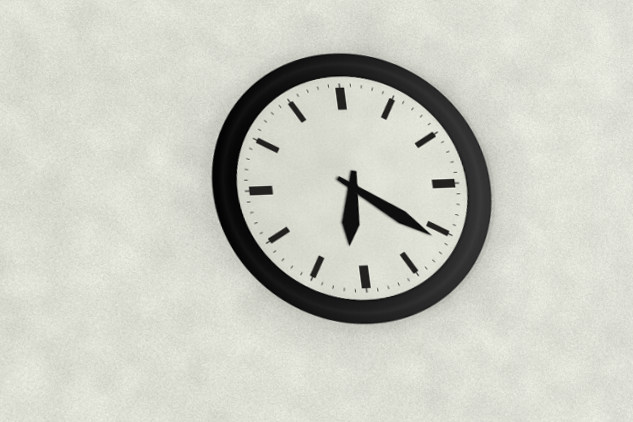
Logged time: **6:21**
